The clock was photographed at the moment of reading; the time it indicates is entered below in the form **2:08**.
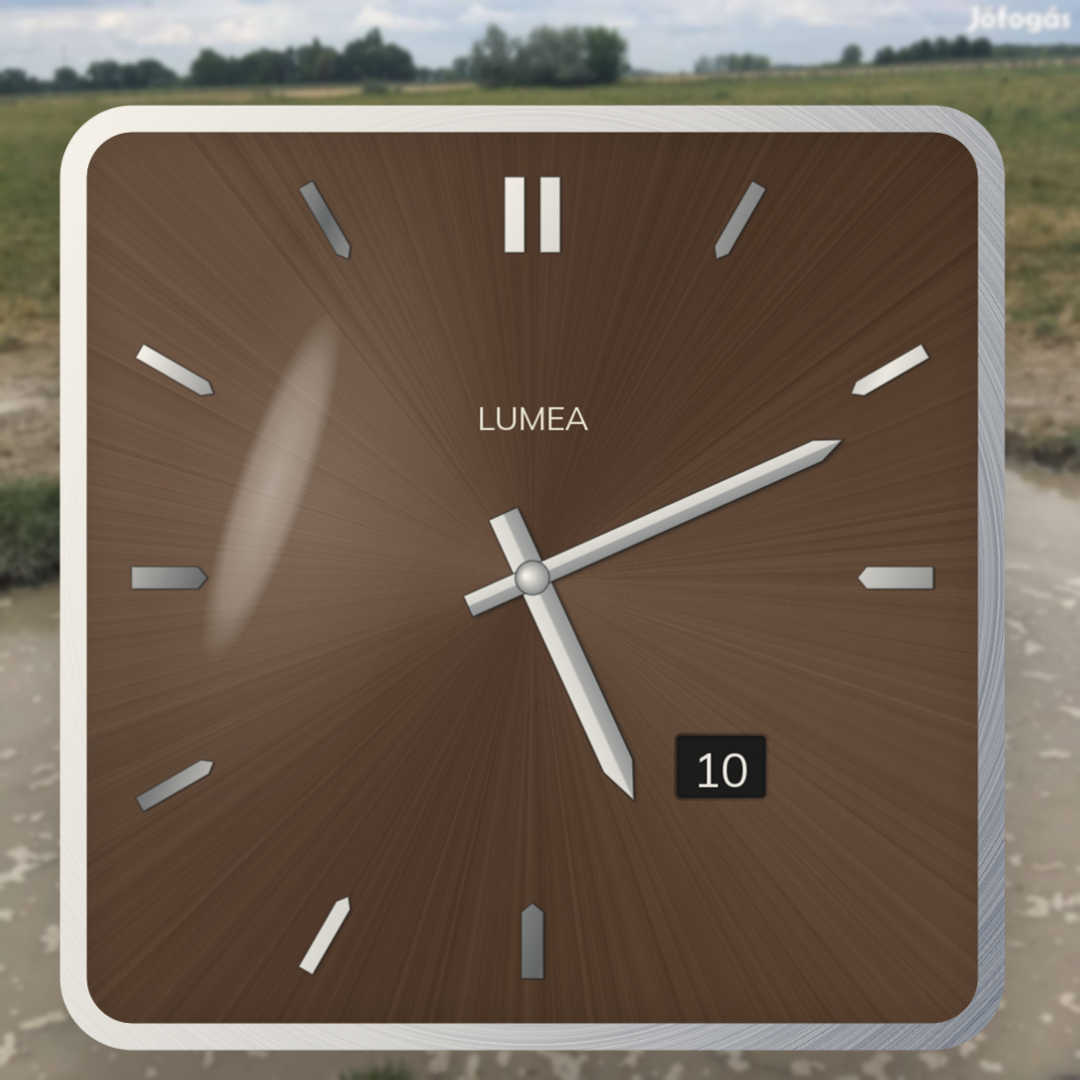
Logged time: **5:11**
